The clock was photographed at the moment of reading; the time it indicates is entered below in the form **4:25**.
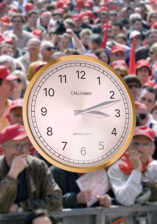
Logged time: **3:12**
